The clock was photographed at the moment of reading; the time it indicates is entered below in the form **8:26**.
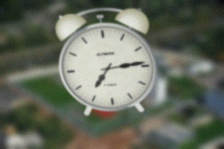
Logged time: **7:14**
